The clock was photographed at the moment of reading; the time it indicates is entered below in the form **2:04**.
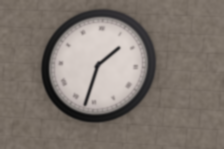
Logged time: **1:32**
